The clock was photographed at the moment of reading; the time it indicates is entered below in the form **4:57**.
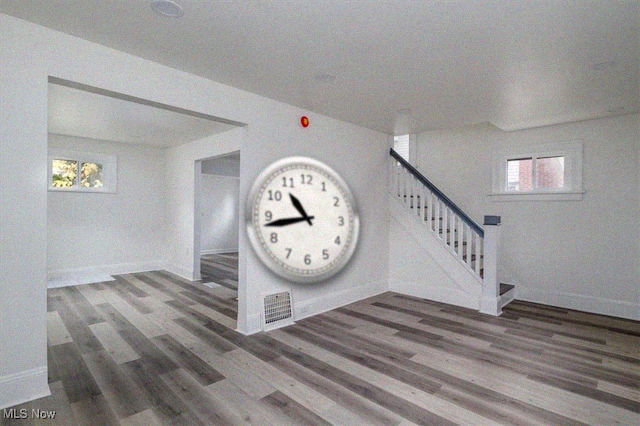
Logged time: **10:43**
